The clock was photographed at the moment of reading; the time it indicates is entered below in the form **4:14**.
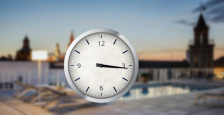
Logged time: **3:16**
